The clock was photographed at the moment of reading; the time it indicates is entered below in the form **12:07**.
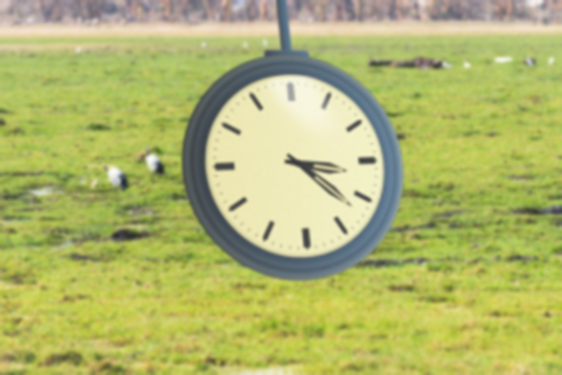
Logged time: **3:22**
